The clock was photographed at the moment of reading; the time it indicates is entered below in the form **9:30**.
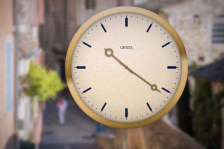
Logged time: **10:21**
